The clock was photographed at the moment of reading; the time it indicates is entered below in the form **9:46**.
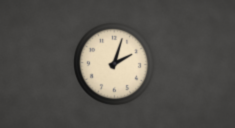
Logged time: **2:03**
